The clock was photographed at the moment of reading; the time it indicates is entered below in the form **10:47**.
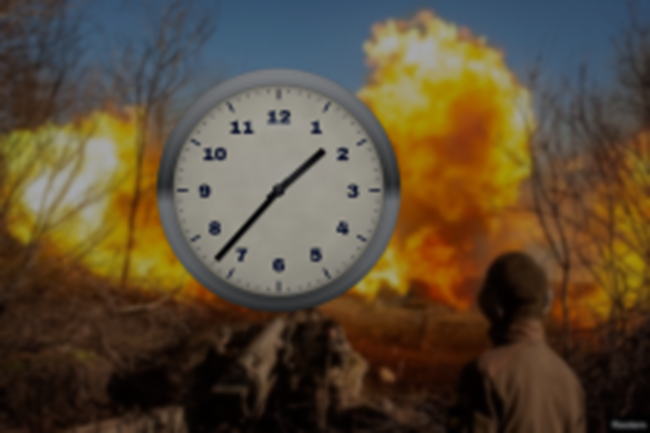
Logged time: **1:37**
